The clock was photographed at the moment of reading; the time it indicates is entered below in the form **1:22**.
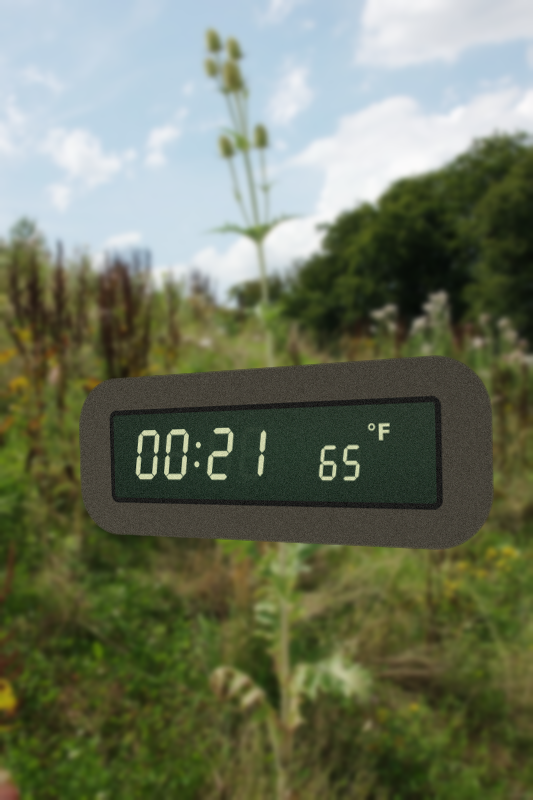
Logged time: **0:21**
